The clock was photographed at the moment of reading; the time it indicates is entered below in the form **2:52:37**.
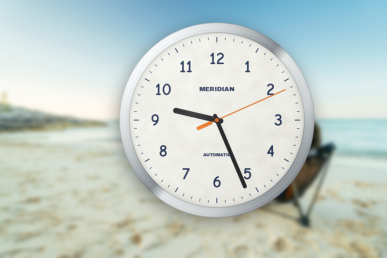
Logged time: **9:26:11**
